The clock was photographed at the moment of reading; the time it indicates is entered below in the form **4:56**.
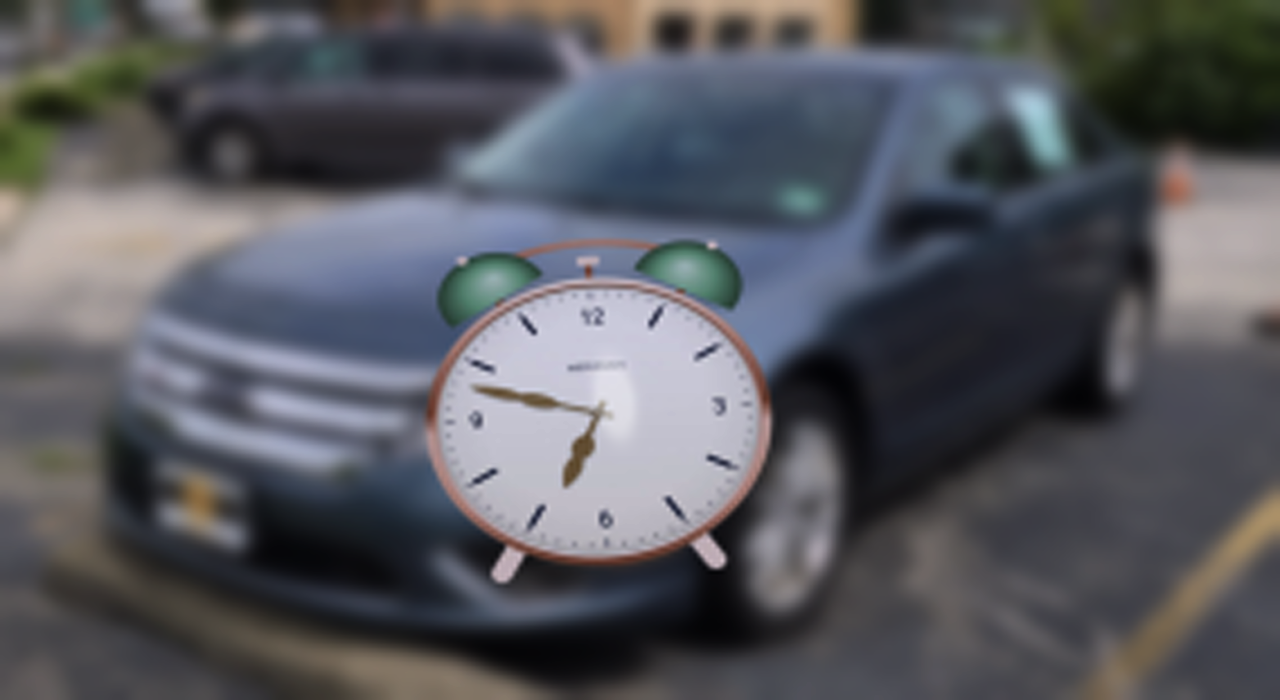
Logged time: **6:48**
